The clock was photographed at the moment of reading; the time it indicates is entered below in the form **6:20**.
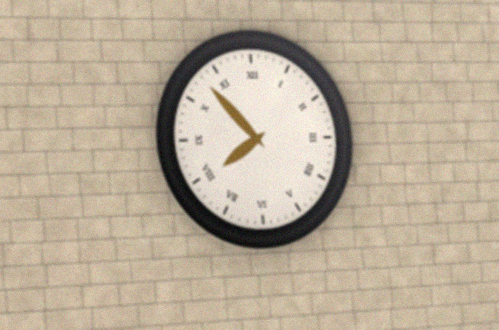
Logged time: **7:53**
